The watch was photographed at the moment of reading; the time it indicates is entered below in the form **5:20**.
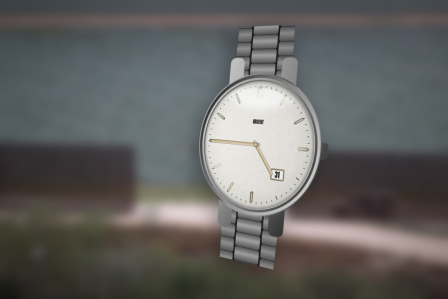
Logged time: **4:45**
